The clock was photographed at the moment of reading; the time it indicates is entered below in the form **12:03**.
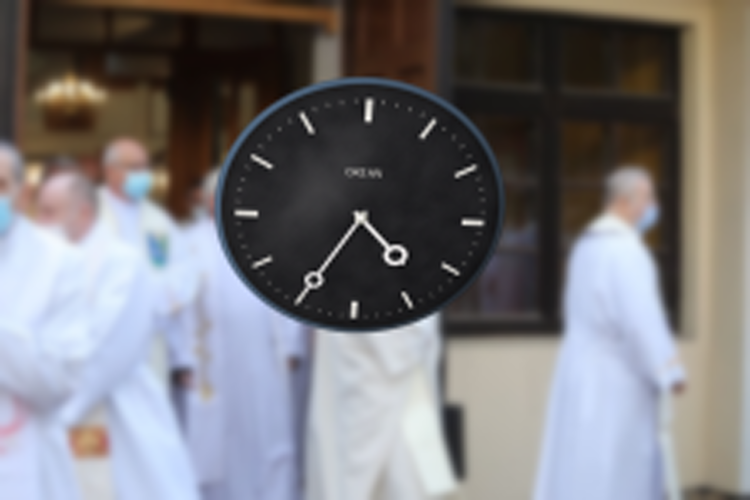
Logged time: **4:35**
